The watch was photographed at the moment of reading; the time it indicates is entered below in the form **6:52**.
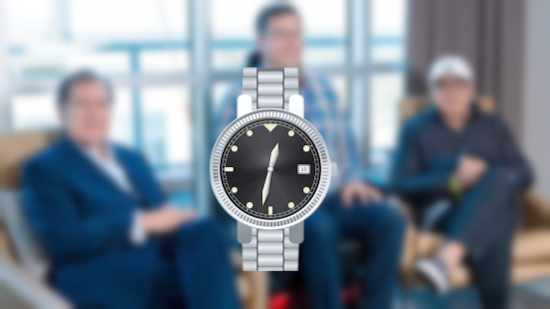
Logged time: **12:32**
